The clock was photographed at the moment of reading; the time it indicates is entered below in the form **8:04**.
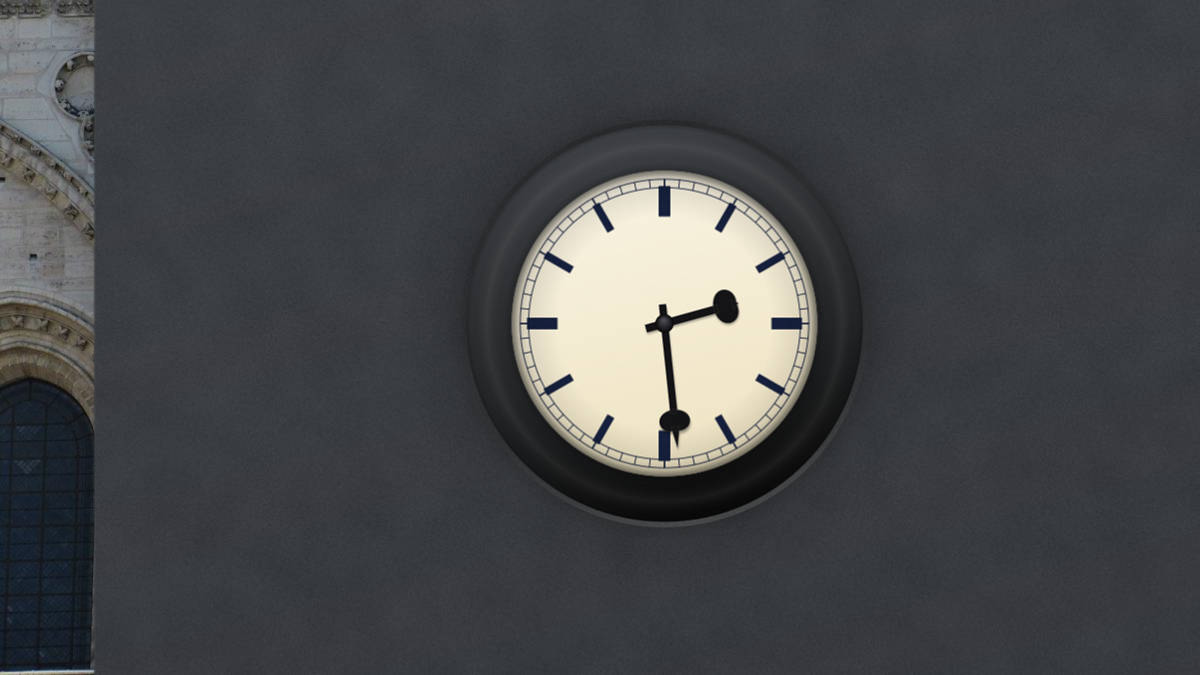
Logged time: **2:29**
